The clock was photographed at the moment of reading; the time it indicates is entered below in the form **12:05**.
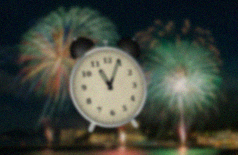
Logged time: **11:04**
